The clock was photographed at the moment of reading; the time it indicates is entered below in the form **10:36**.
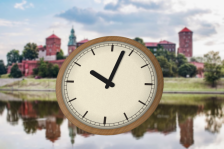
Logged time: **10:03**
